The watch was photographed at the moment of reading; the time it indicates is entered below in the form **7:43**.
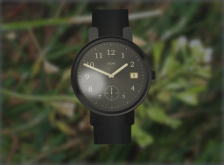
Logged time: **1:49**
